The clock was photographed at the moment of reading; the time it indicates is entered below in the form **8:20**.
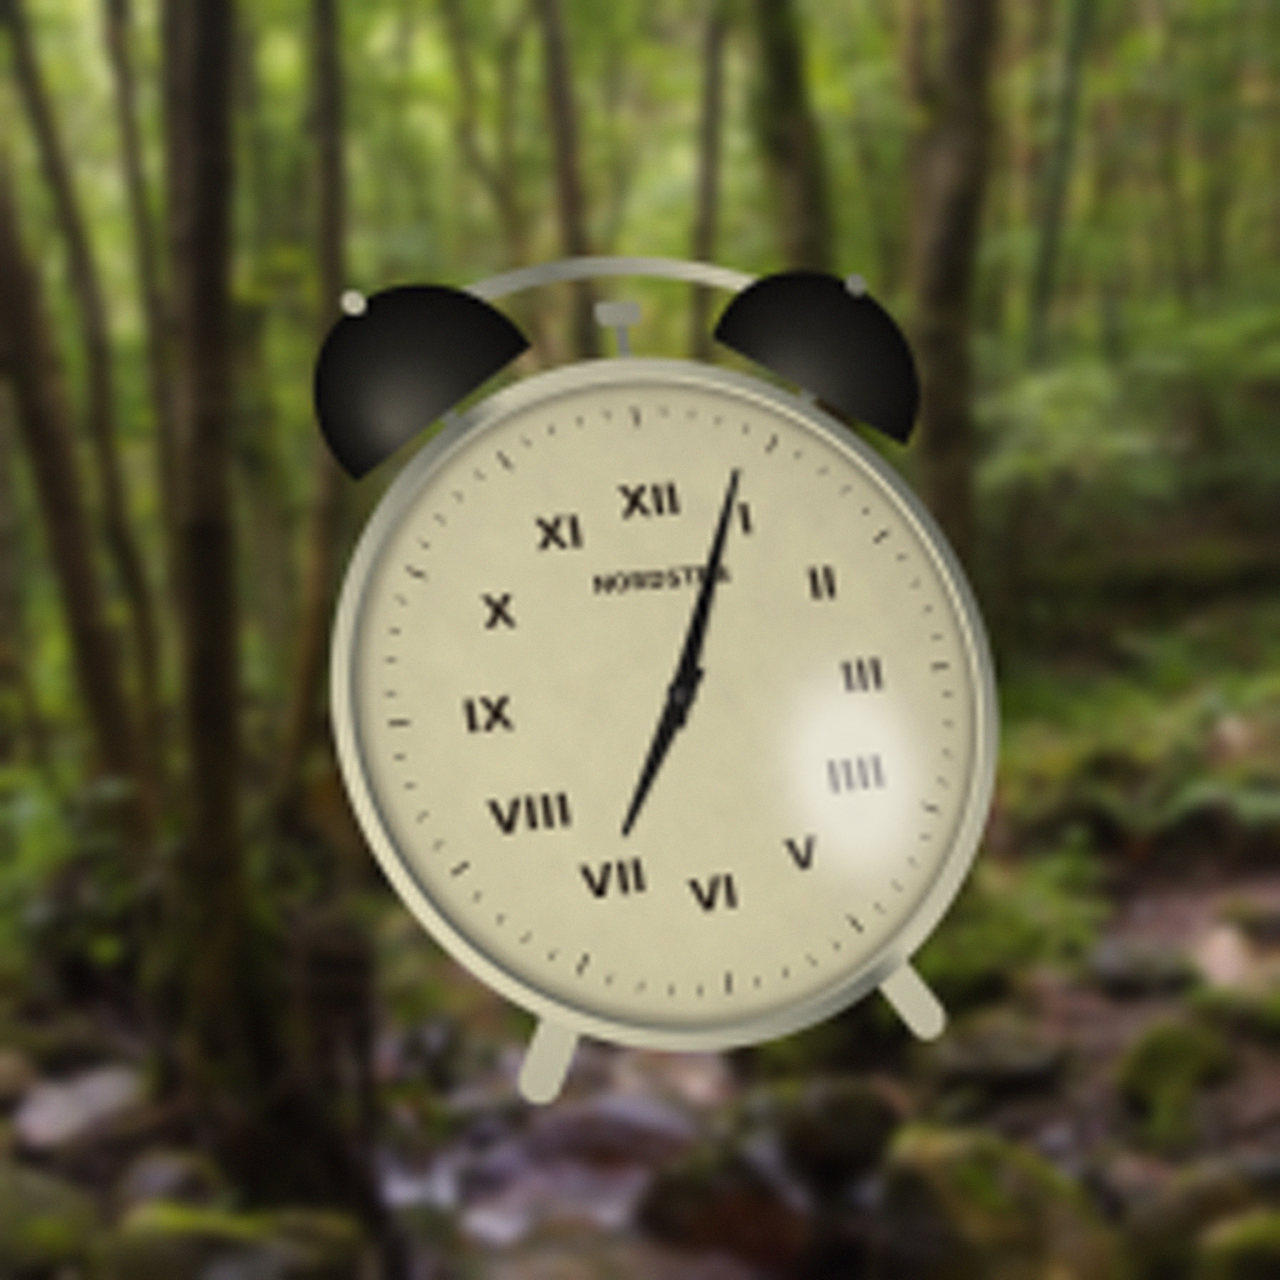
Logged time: **7:04**
